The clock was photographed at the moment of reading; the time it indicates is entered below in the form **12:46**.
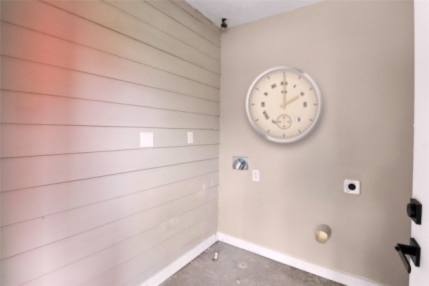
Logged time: **2:00**
